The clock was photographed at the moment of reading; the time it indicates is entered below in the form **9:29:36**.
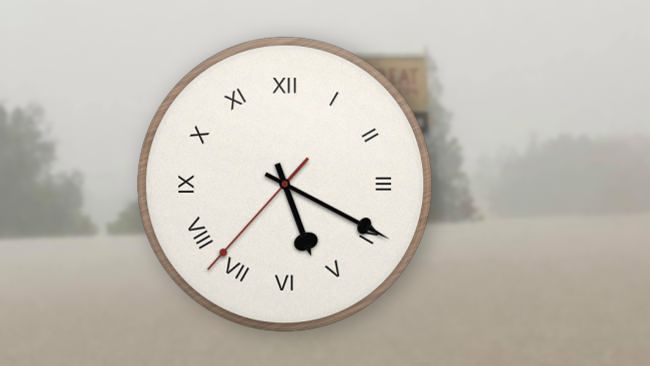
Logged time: **5:19:37**
